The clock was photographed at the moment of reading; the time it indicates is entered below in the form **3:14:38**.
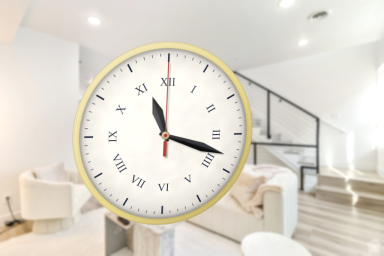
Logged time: **11:18:00**
